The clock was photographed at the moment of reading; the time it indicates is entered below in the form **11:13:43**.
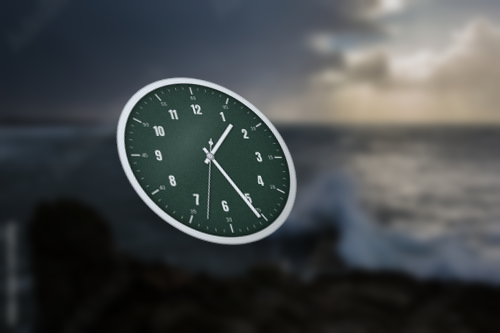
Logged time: **1:25:33**
